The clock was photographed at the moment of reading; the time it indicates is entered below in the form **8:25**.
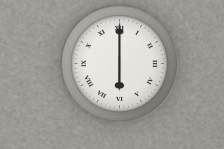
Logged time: **6:00**
